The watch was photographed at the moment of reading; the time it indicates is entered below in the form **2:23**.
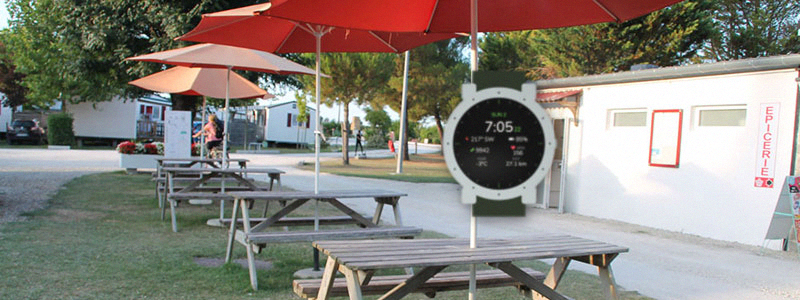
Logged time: **7:05**
